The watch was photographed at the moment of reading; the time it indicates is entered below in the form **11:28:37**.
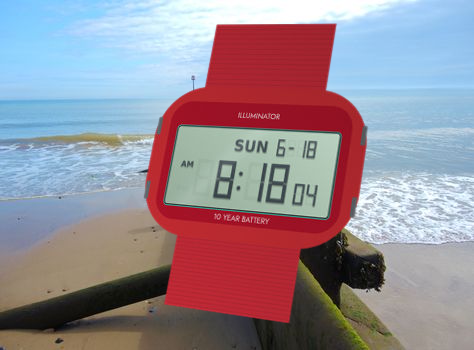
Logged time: **8:18:04**
